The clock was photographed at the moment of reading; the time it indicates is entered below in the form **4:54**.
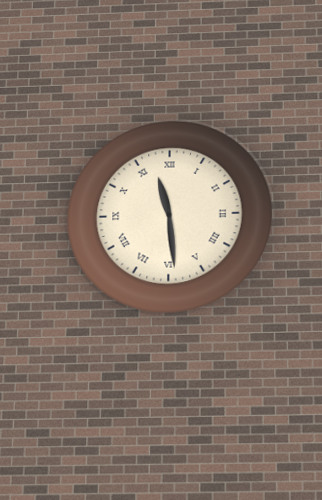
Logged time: **11:29**
